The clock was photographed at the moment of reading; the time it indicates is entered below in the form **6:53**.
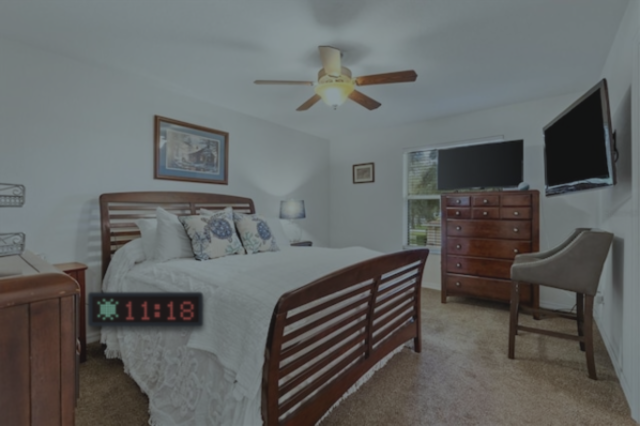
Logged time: **11:18**
